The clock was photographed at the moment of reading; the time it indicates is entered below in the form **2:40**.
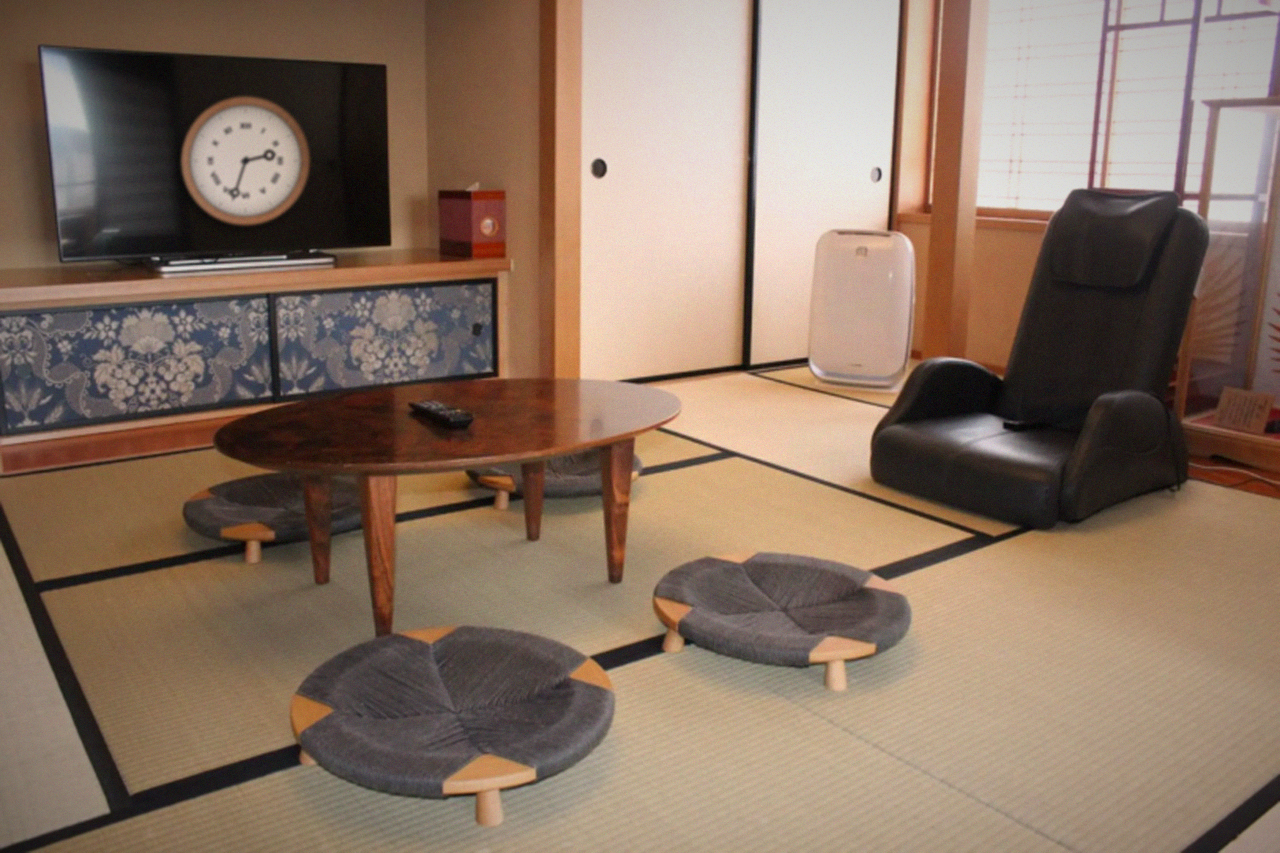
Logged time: **2:33**
